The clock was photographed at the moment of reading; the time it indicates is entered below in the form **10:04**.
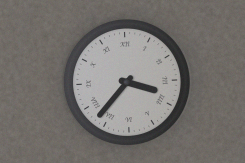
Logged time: **3:37**
